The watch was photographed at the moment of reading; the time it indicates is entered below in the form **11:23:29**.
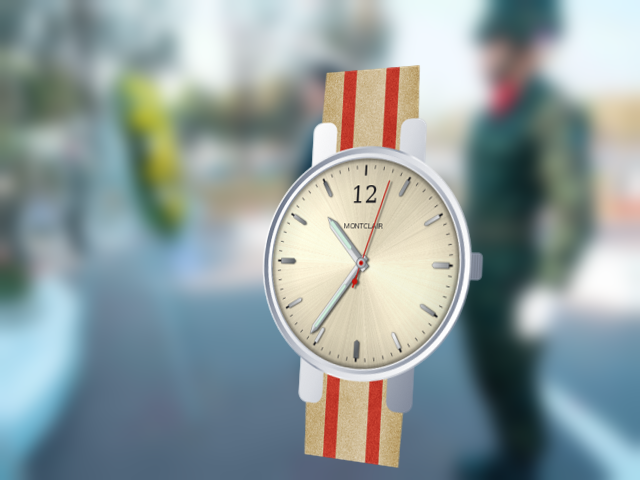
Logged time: **10:36:03**
